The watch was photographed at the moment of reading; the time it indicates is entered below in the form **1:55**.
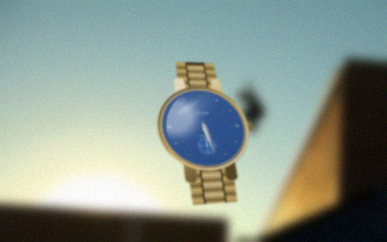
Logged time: **5:28**
